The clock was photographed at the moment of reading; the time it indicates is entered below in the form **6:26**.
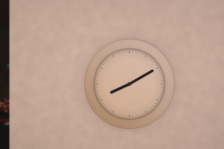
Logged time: **8:10**
